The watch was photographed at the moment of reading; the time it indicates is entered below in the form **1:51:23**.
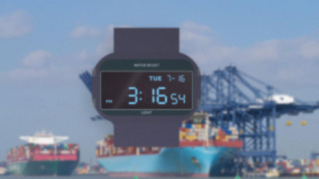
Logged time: **3:16:54**
